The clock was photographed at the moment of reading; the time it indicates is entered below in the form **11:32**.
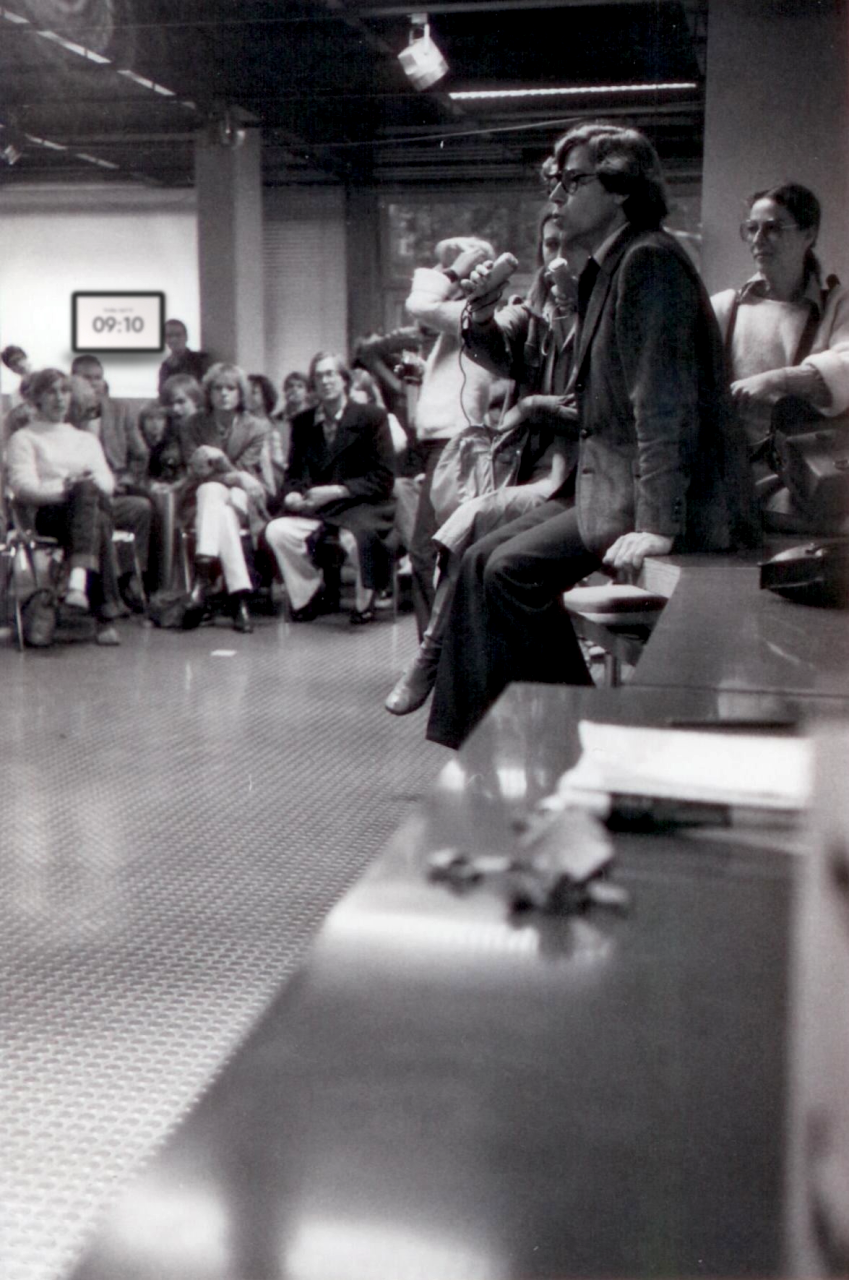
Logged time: **9:10**
